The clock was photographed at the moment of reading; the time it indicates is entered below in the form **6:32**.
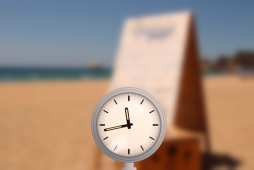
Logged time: **11:43**
